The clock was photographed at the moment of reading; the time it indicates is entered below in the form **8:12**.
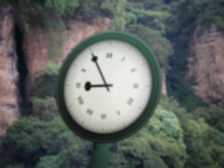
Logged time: **8:55**
